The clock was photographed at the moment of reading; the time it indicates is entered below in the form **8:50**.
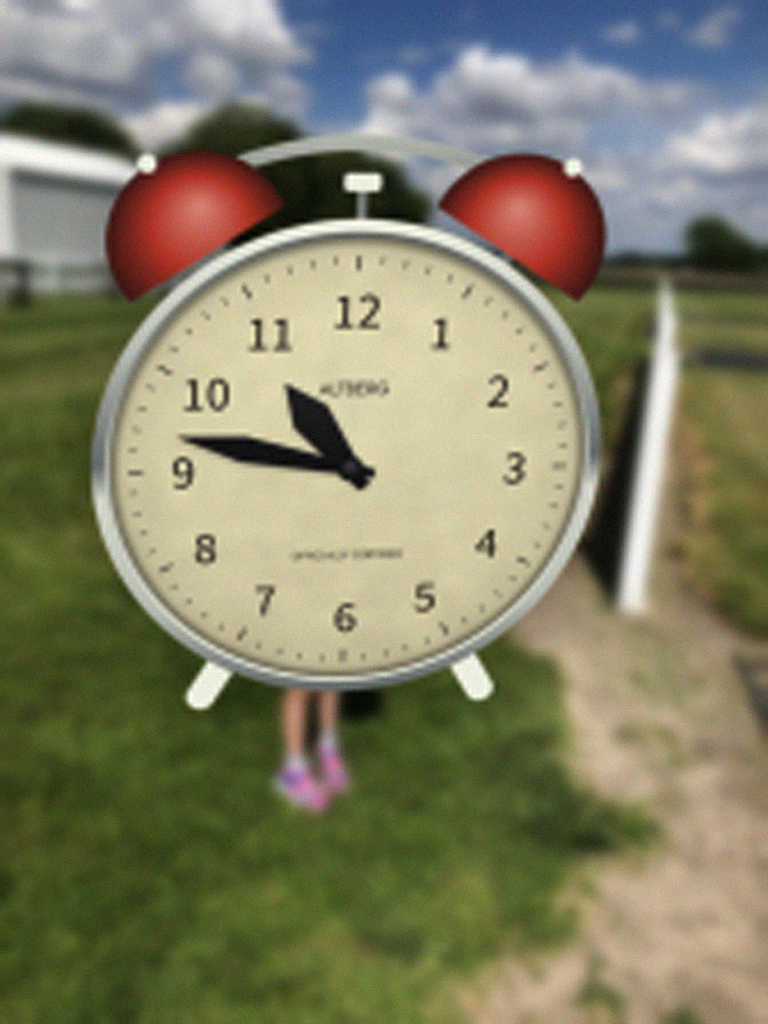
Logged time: **10:47**
